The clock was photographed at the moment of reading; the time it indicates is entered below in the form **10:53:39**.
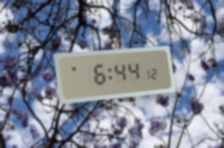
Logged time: **6:44:12**
